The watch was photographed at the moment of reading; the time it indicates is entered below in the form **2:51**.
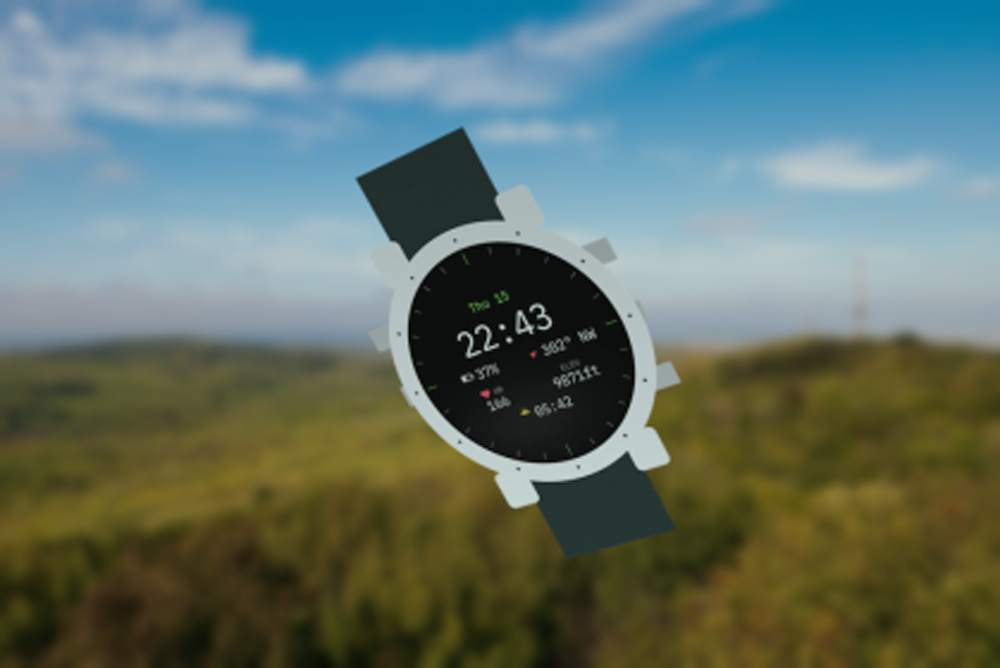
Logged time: **22:43**
